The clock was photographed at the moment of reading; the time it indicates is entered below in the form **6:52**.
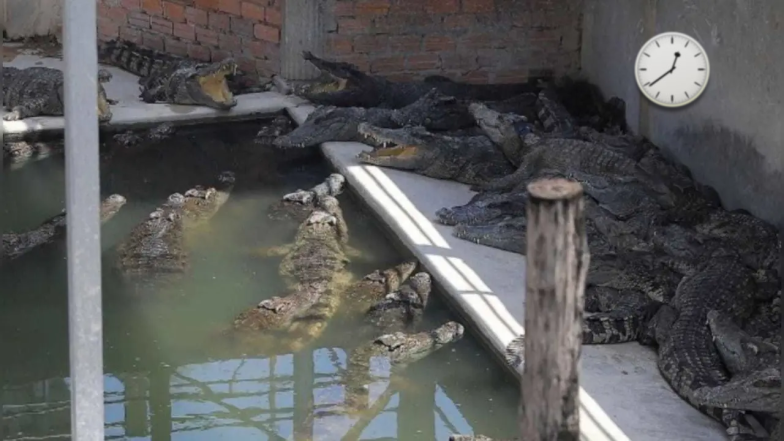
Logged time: **12:39**
